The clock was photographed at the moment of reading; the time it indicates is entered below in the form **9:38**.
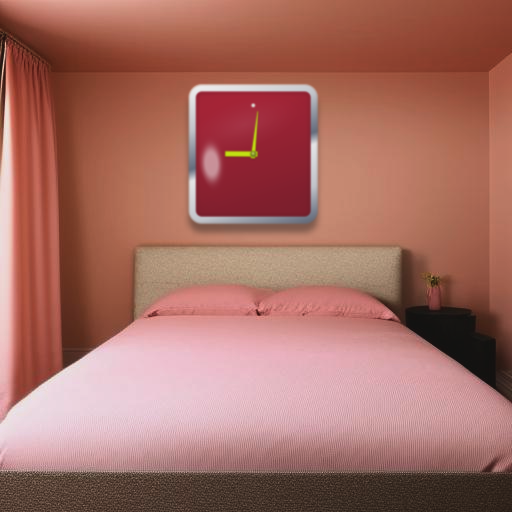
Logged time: **9:01**
